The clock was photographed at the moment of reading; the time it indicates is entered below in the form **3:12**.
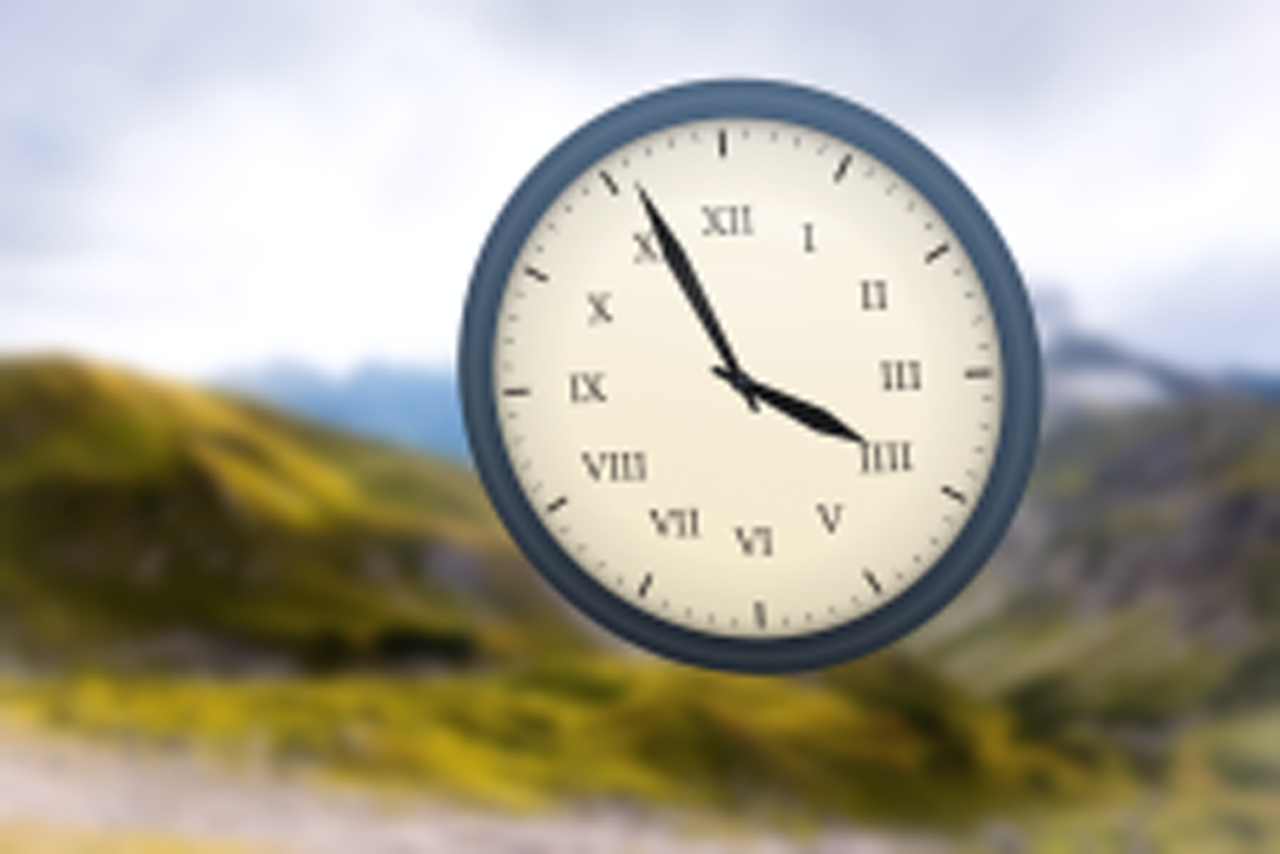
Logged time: **3:56**
